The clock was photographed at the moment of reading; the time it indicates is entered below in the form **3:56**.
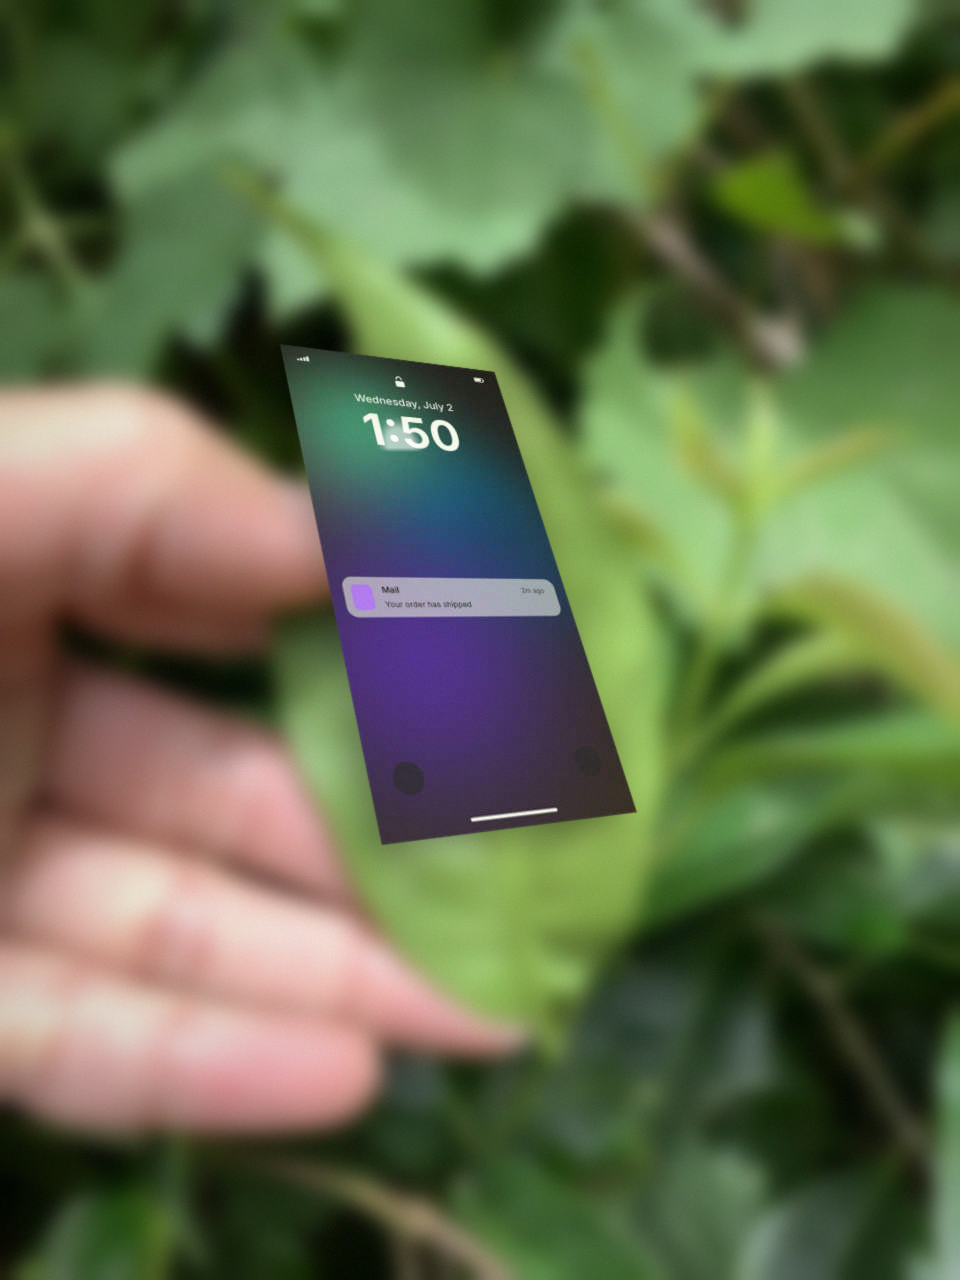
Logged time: **1:50**
